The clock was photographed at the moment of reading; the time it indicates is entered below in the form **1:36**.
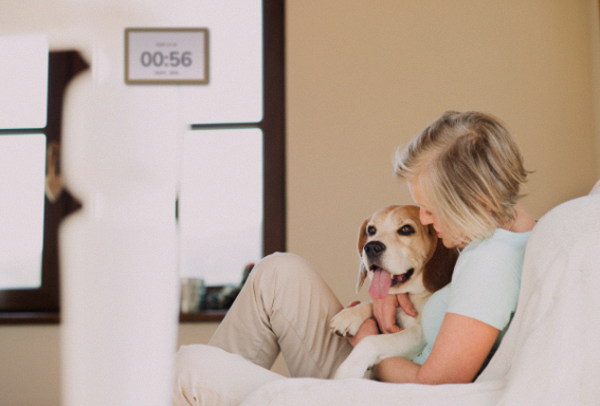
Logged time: **0:56**
